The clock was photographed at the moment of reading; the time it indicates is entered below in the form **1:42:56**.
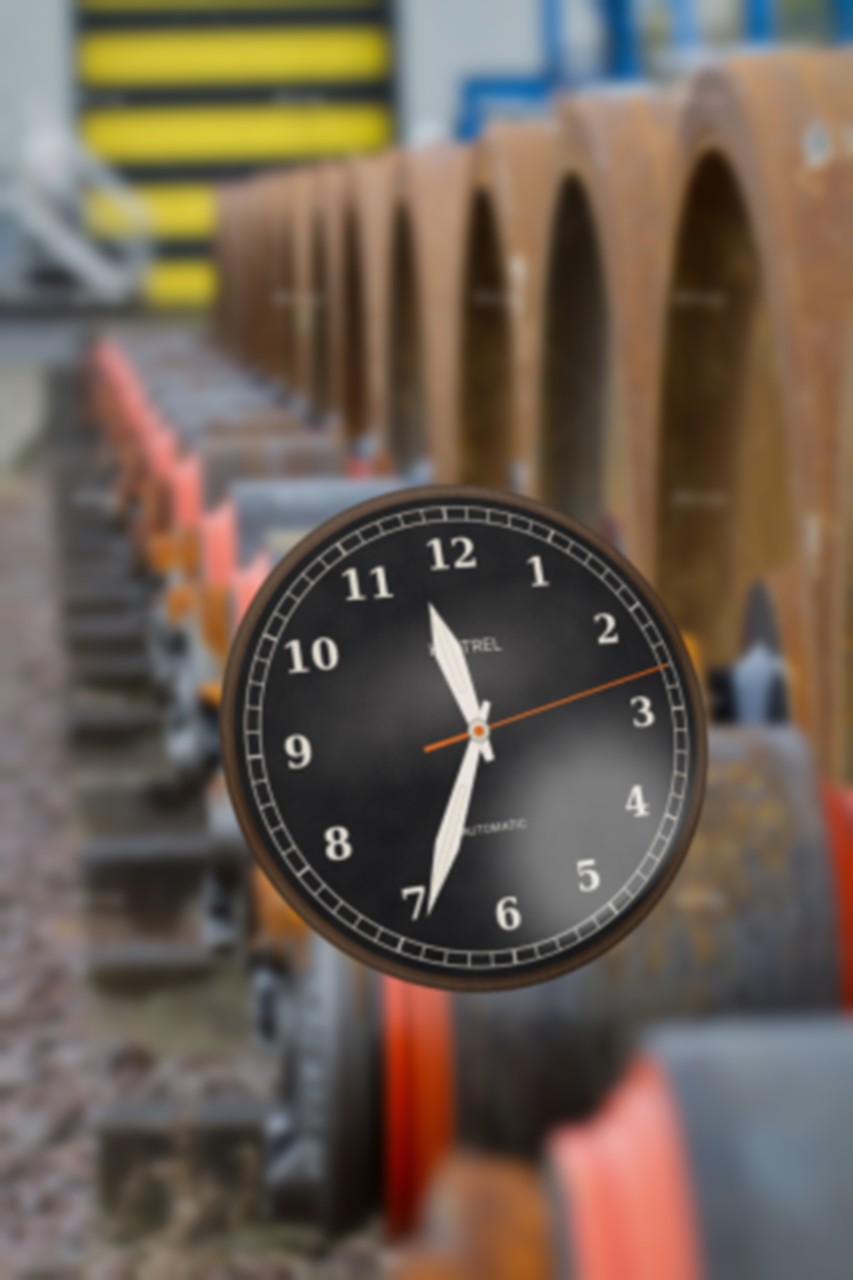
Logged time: **11:34:13**
